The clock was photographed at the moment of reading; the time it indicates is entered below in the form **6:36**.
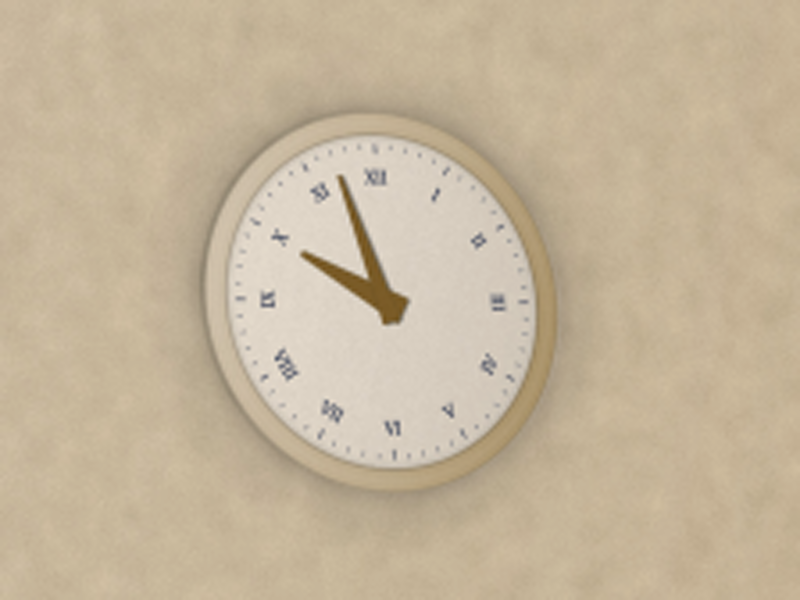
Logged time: **9:57**
